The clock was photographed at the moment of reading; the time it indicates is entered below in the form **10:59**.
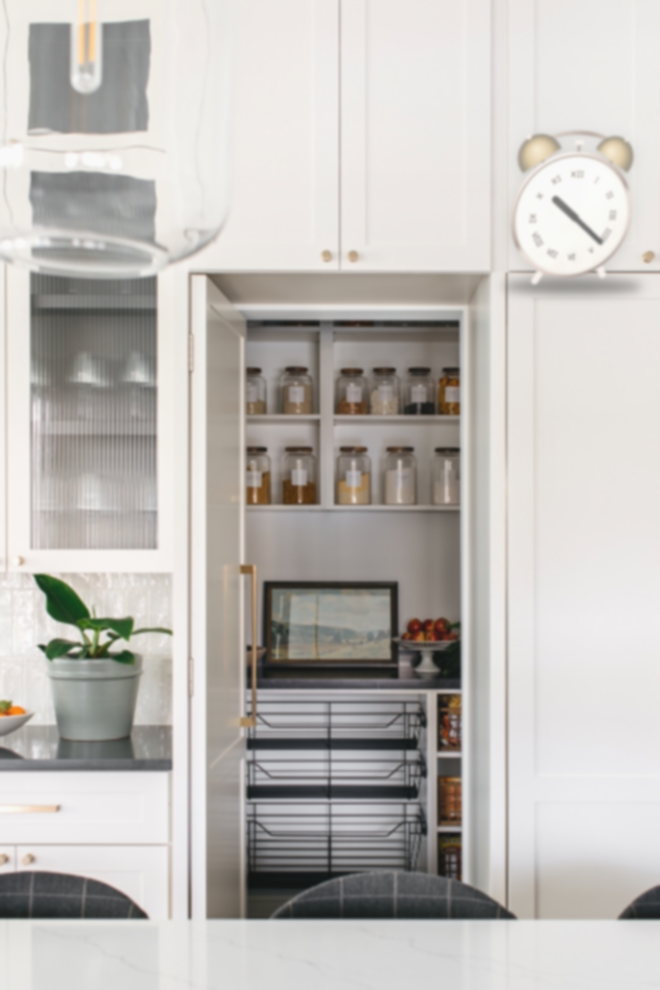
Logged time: **10:22**
